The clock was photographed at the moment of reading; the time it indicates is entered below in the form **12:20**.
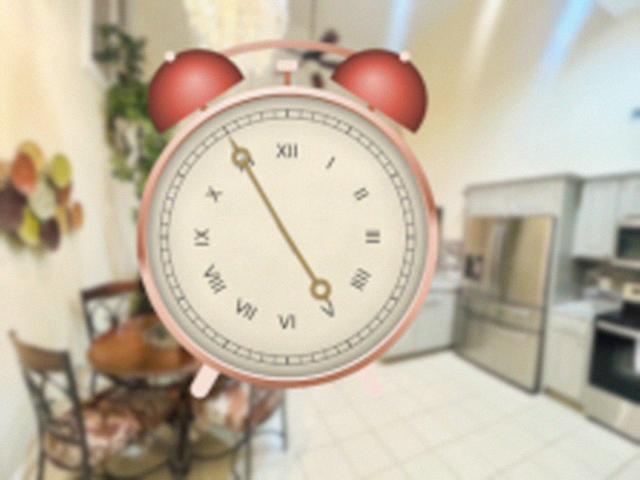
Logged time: **4:55**
